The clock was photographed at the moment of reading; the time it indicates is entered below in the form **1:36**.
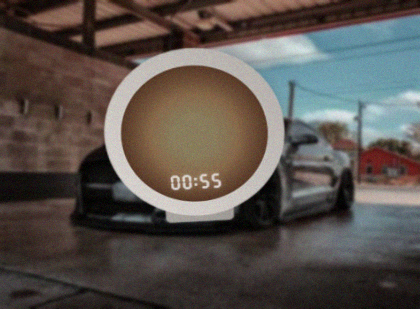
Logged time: **0:55**
